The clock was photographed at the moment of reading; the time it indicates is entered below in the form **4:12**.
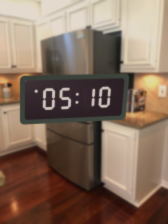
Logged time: **5:10**
